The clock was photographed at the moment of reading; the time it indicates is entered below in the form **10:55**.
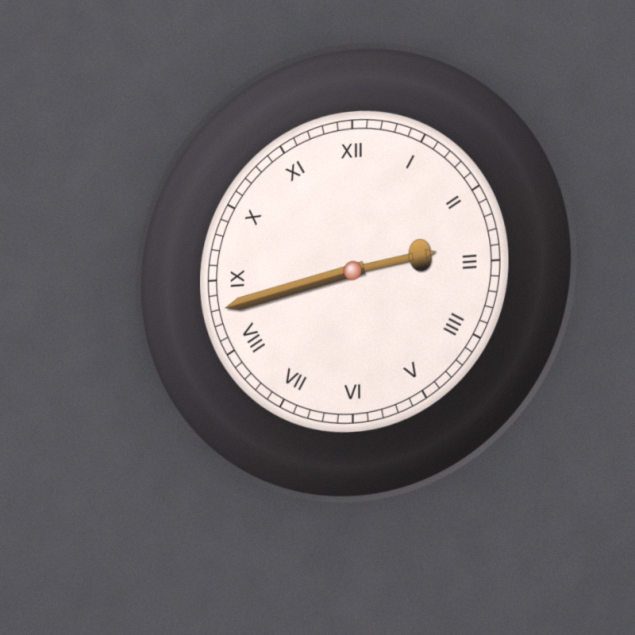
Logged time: **2:43**
